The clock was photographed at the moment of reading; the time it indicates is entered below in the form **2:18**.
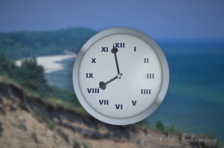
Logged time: **7:58**
